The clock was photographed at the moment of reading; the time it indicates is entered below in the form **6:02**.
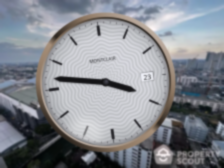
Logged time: **3:47**
